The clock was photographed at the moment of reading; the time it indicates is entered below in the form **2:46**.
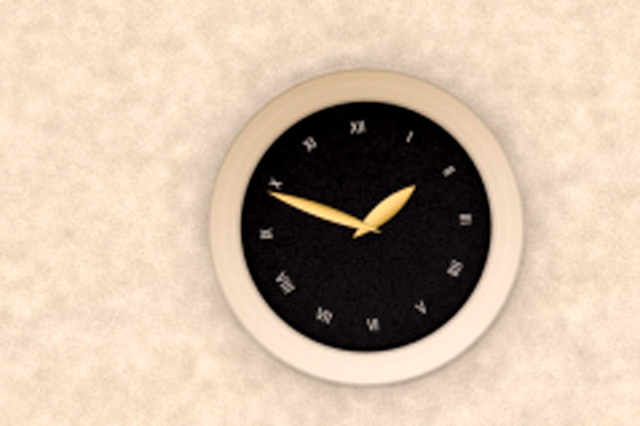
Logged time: **1:49**
